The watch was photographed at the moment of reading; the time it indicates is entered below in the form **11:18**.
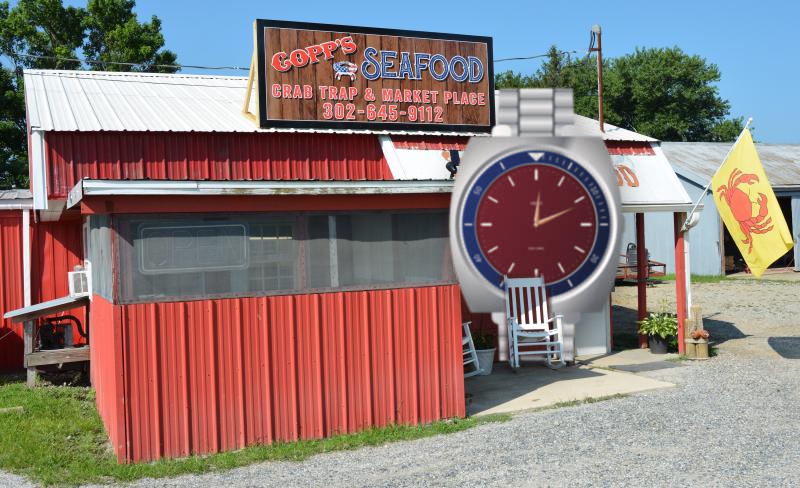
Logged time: **12:11**
